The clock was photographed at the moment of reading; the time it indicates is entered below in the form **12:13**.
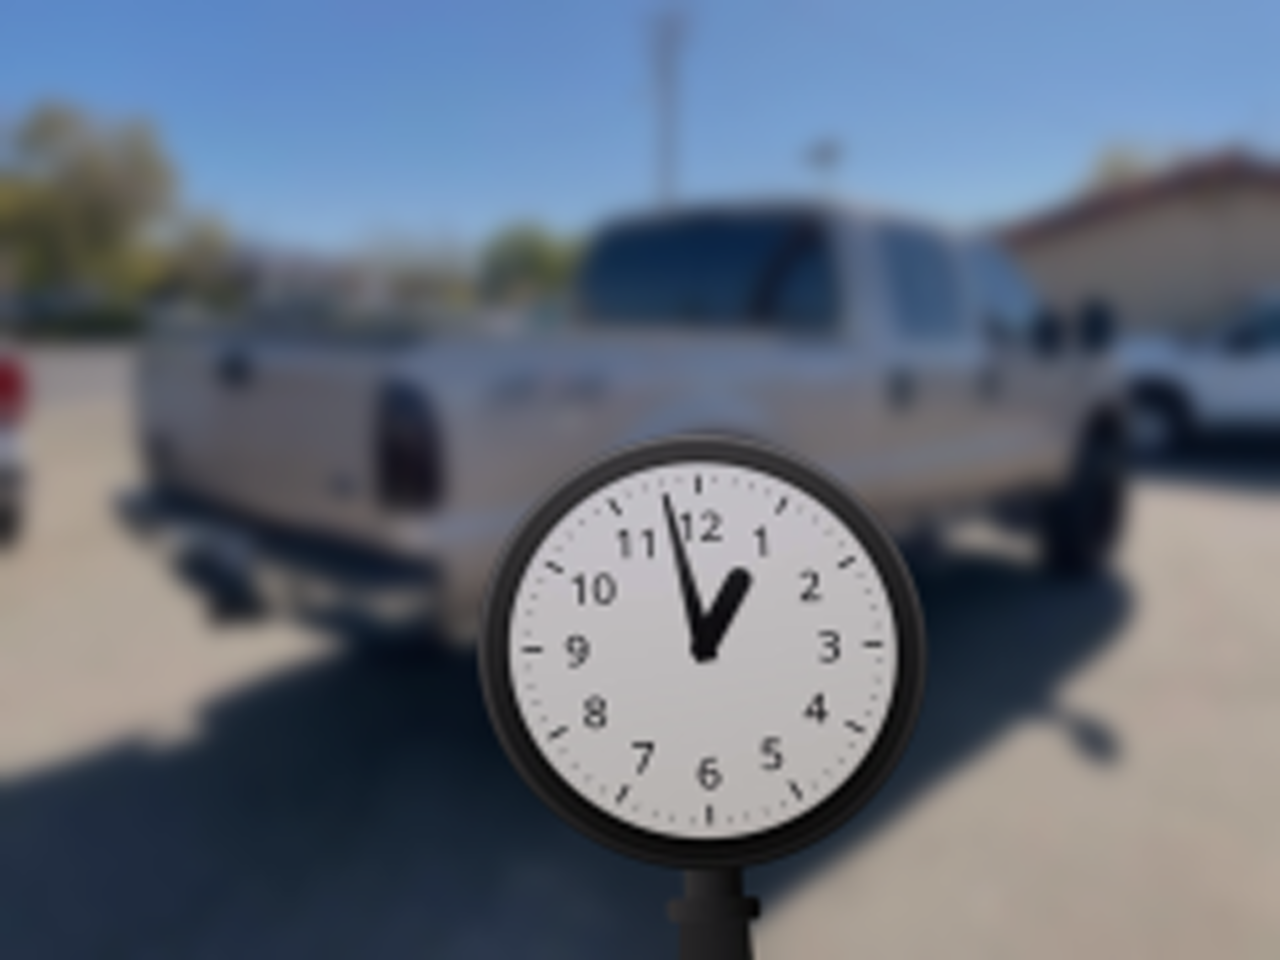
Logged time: **12:58**
